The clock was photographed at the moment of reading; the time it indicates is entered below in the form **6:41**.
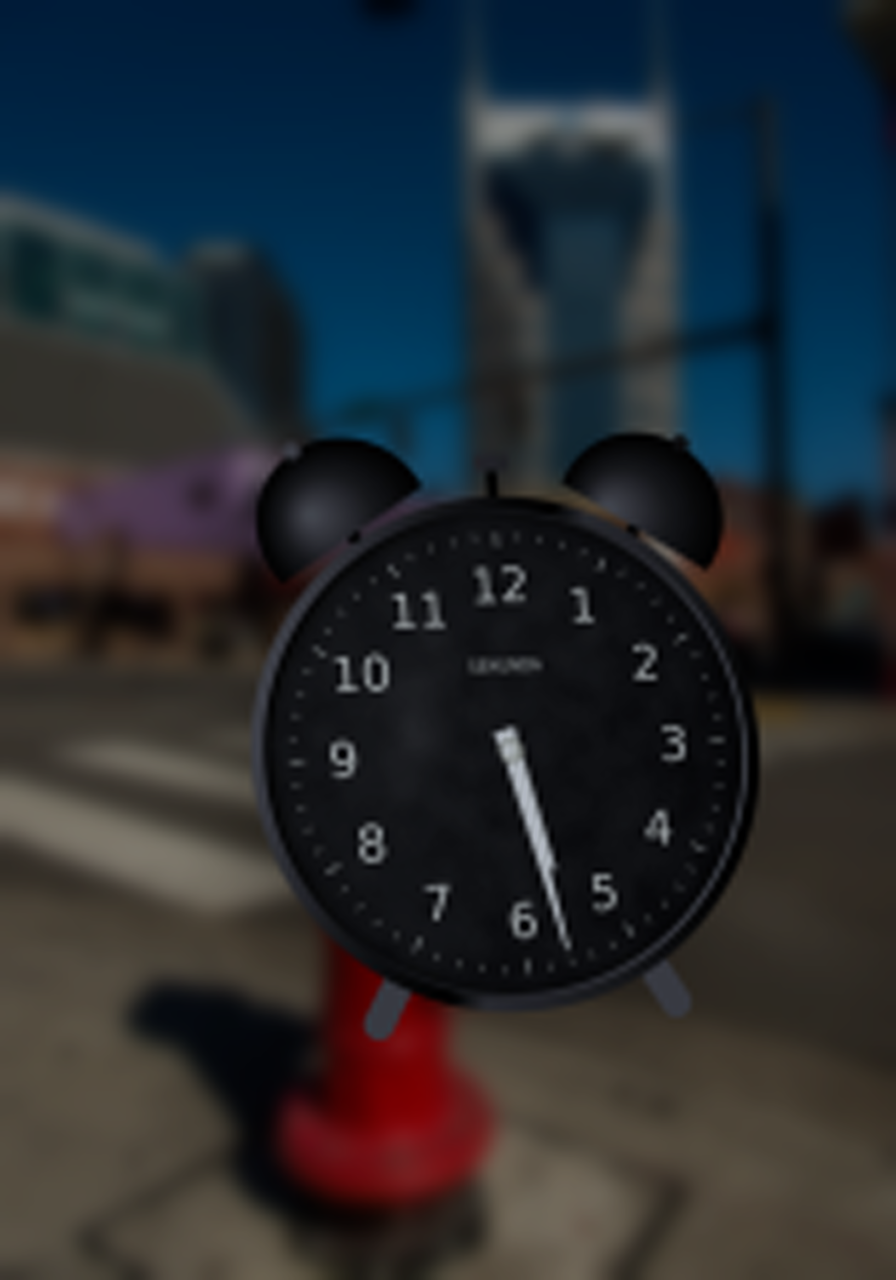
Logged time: **5:28**
